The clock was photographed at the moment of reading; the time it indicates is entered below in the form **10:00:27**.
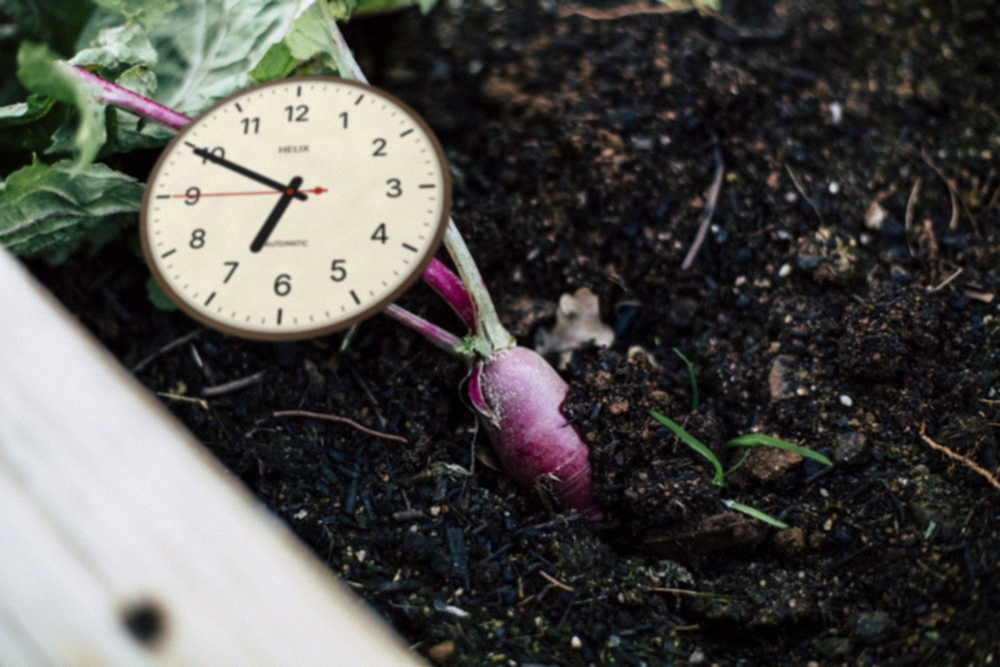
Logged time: **6:49:45**
